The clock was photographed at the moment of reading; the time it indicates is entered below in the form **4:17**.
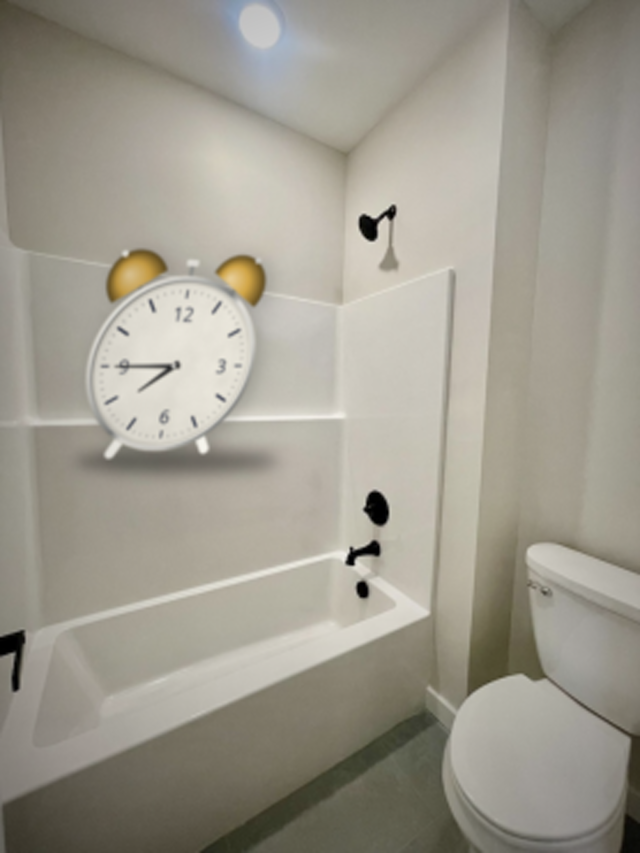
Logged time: **7:45**
